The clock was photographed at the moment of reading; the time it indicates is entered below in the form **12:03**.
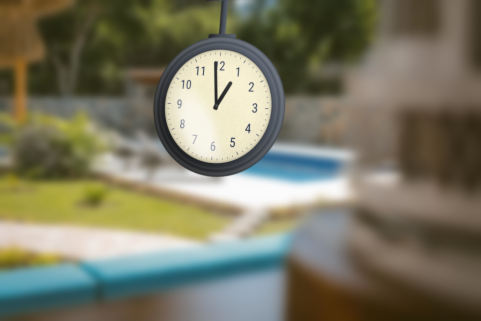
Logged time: **12:59**
